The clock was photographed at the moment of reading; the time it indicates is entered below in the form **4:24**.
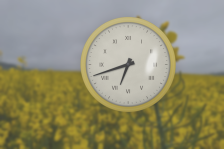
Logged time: **6:42**
